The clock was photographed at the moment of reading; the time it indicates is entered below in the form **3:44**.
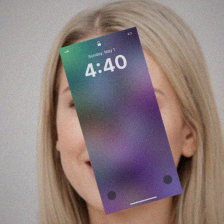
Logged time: **4:40**
